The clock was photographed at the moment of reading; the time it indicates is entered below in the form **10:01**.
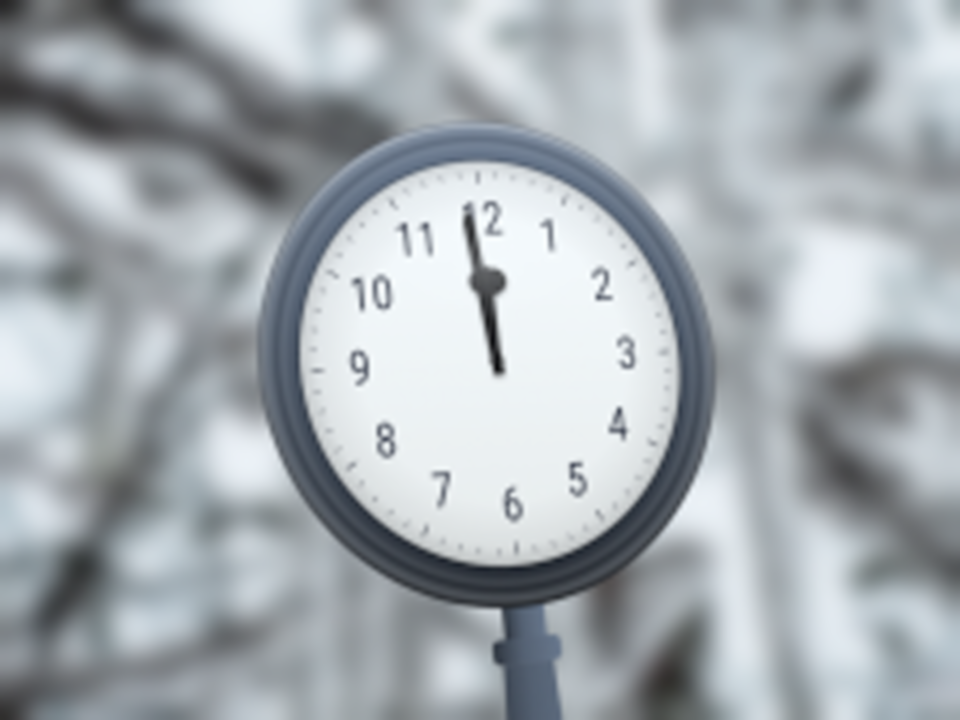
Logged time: **11:59**
